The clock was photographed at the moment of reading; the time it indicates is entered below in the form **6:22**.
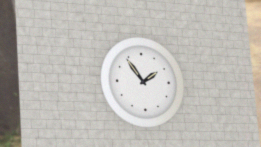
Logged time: **1:54**
